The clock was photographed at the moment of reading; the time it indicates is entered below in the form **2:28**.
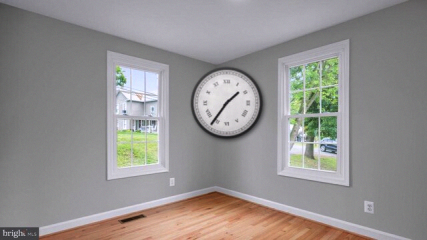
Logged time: **1:36**
